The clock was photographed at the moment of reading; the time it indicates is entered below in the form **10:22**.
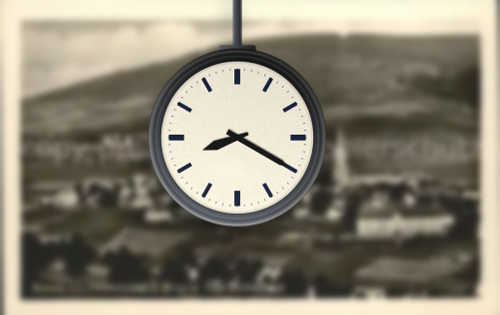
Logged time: **8:20**
